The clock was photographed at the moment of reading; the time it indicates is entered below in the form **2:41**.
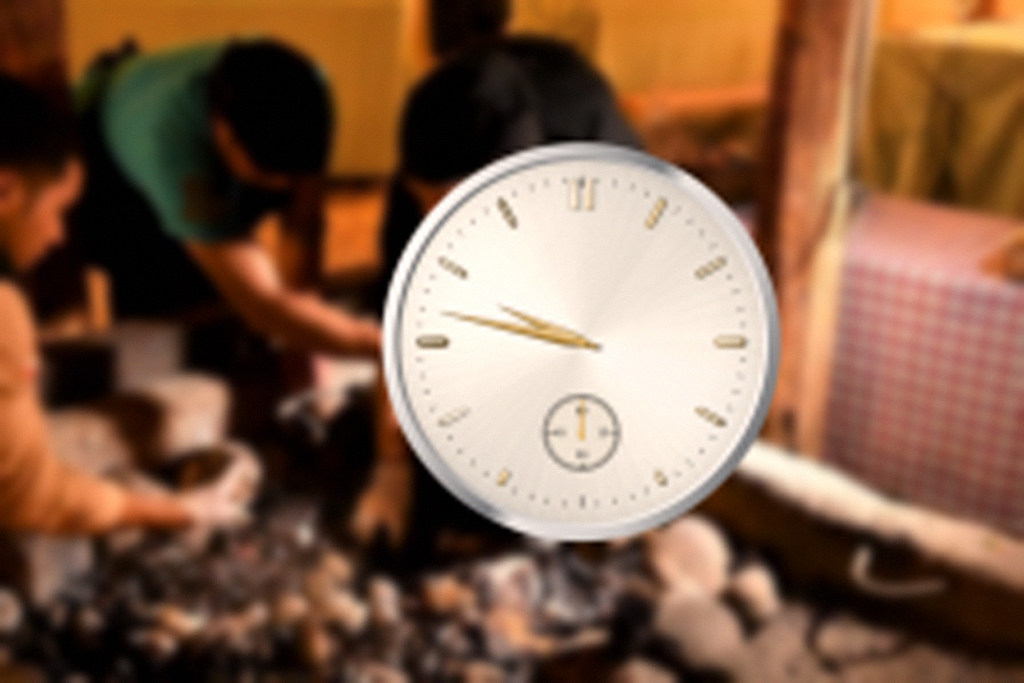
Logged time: **9:47**
